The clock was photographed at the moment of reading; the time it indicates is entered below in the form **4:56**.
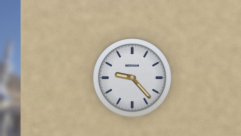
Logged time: **9:23**
